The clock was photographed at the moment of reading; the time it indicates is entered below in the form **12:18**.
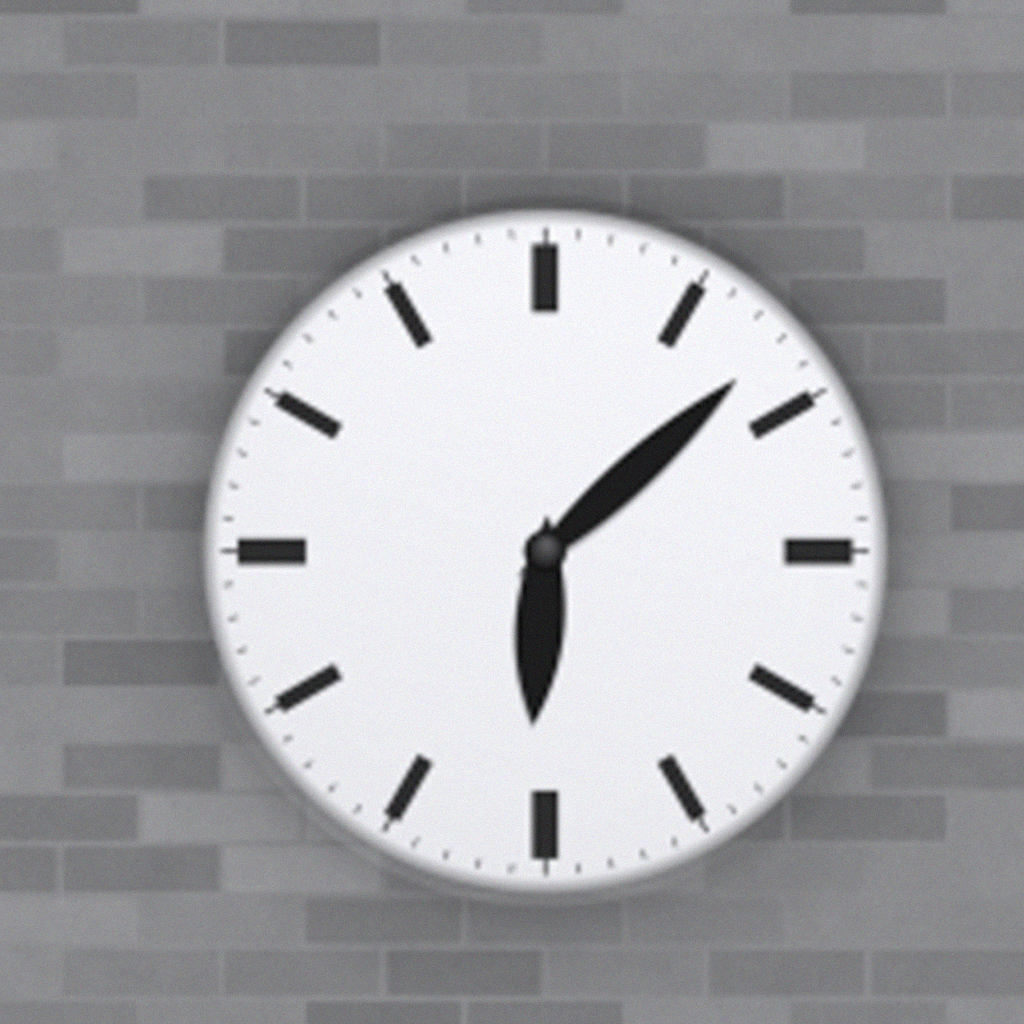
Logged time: **6:08**
